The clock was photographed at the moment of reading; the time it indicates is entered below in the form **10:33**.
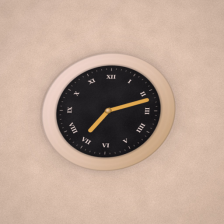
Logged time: **7:12**
